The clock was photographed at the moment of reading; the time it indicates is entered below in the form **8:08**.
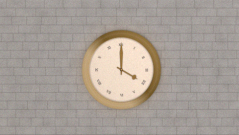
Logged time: **4:00**
